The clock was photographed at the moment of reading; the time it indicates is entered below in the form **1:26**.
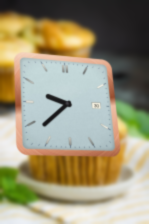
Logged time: **9:38**
